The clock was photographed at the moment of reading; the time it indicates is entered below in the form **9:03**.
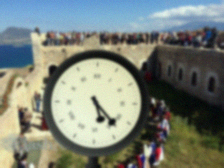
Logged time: **5:23**
